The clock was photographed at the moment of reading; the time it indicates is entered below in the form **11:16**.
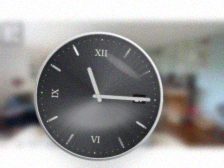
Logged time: **11:15**
